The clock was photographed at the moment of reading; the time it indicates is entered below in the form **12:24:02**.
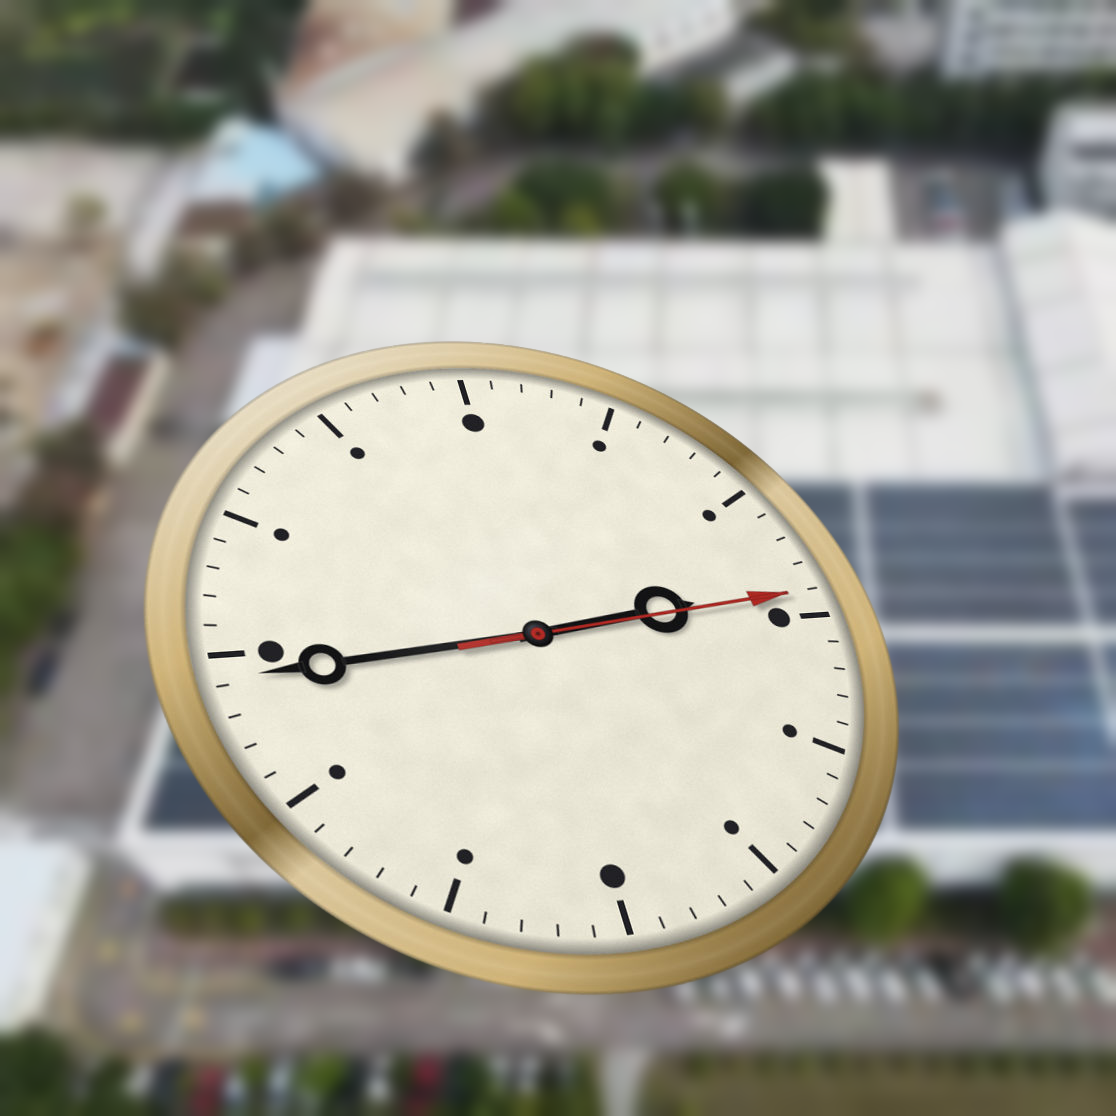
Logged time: **2:44:14**
